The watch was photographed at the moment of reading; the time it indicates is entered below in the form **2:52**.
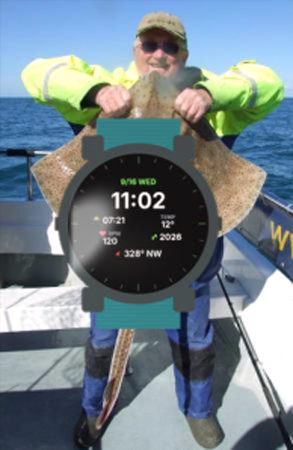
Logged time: **11:02**
